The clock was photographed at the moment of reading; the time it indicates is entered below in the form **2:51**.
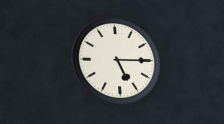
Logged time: **5:15**
